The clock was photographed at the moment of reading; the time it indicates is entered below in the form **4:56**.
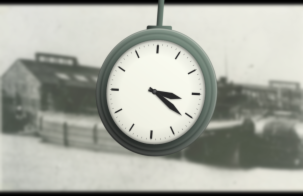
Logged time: **3:21**
